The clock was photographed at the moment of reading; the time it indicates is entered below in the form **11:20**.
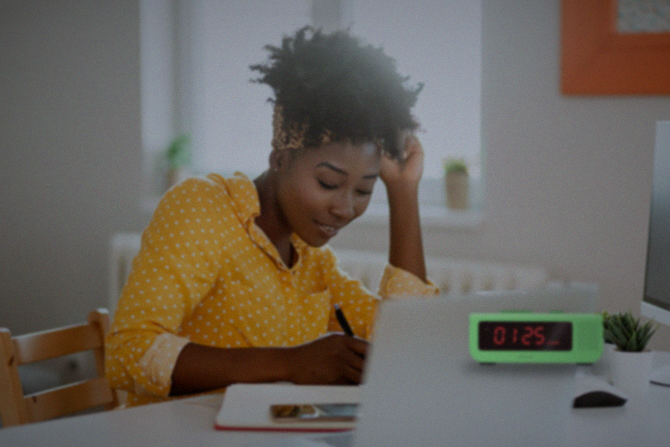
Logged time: **1:25**
